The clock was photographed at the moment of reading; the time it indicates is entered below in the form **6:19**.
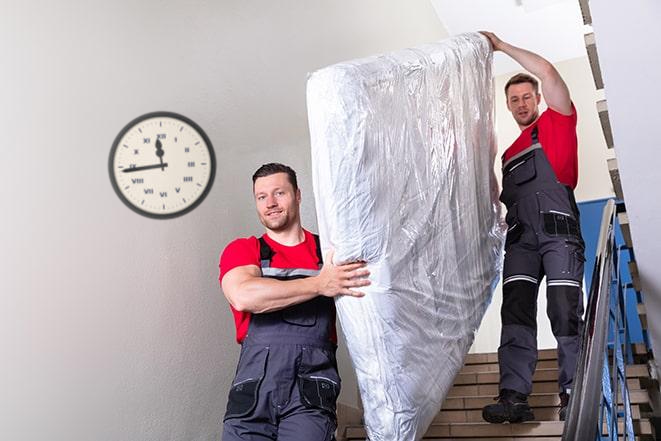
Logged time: **11:44**
